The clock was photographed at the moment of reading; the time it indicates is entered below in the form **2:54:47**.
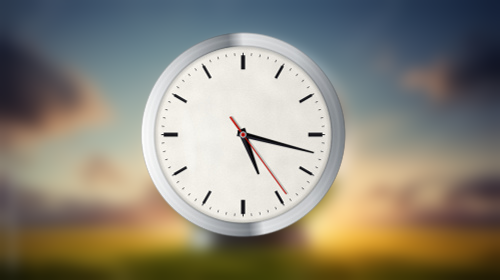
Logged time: **5:17:24**
